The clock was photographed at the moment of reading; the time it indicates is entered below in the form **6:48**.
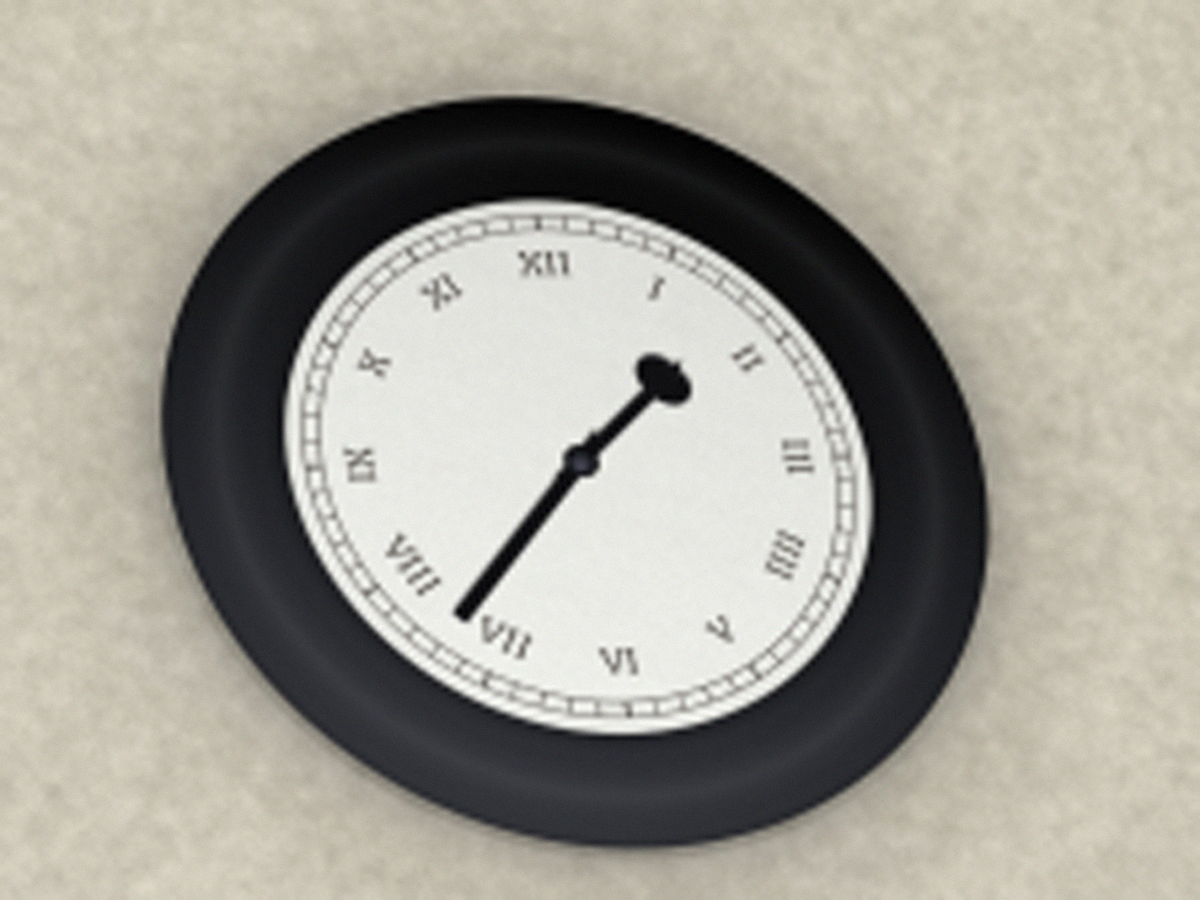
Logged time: **1:37**
